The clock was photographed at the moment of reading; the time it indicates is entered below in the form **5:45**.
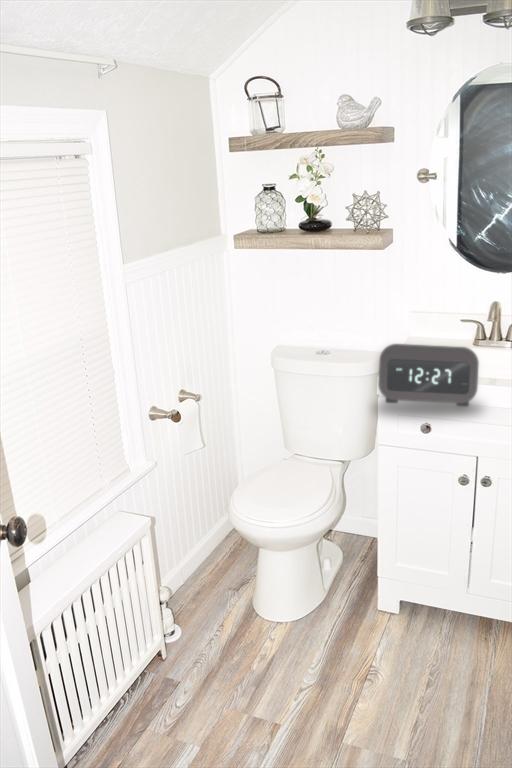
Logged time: **12:27**
